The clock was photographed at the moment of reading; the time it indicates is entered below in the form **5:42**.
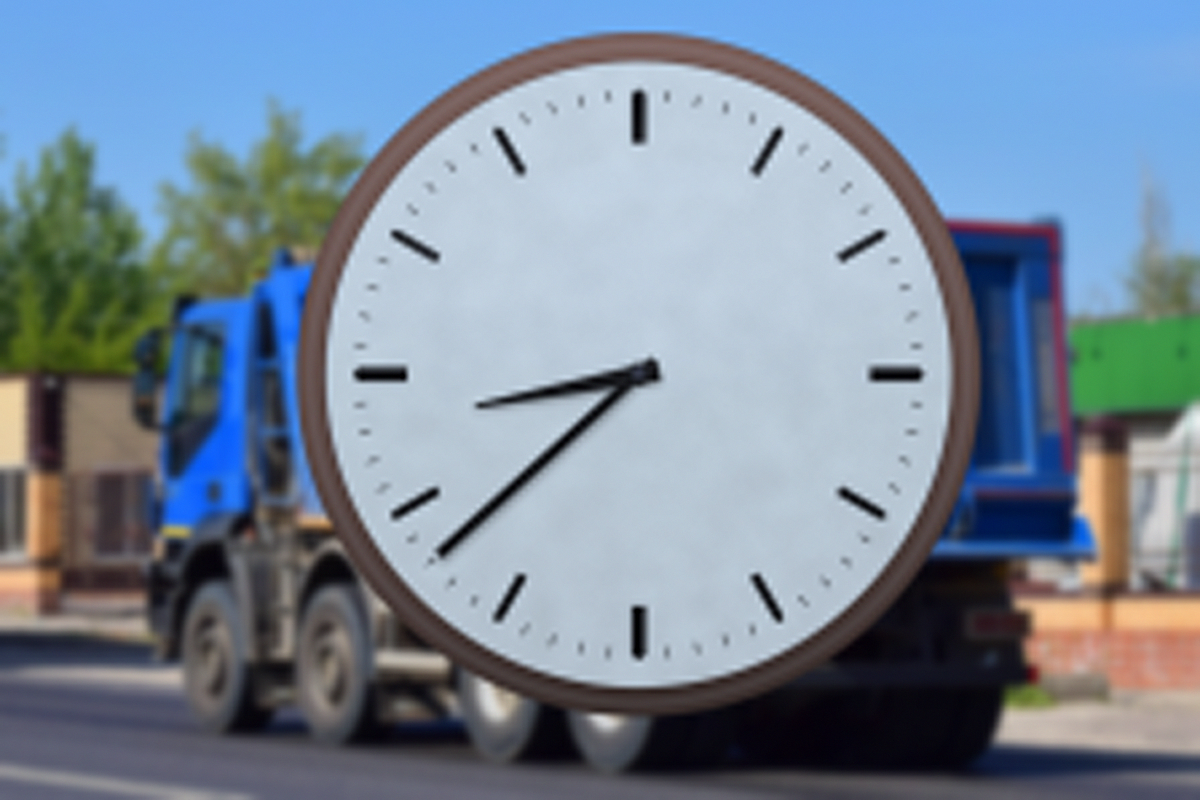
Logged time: **8:38**
